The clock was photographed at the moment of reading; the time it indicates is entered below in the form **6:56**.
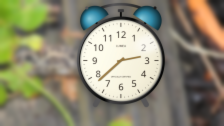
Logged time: **2:38**
